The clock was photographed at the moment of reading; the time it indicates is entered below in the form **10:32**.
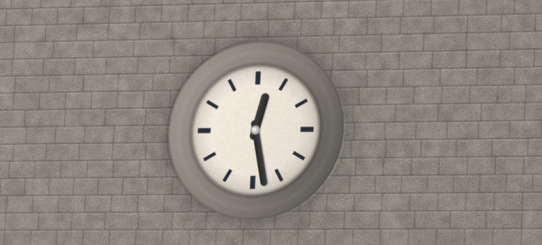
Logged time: **12:28**
